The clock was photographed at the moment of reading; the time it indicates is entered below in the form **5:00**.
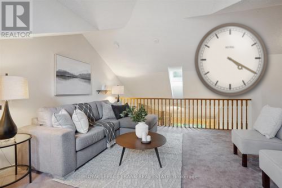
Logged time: **4:20**
